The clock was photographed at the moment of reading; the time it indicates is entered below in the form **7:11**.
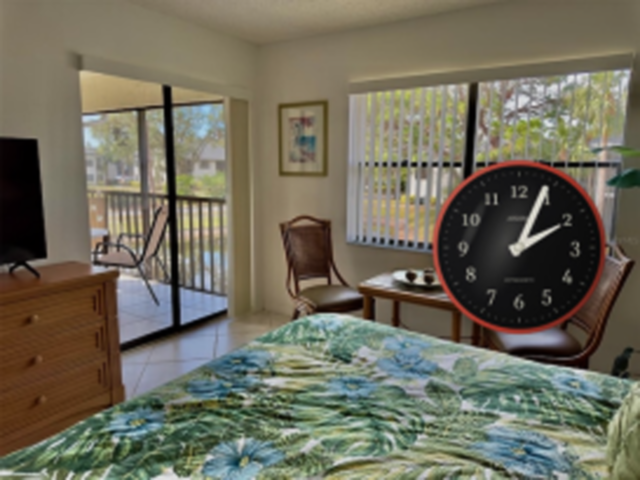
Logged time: **2:04**
